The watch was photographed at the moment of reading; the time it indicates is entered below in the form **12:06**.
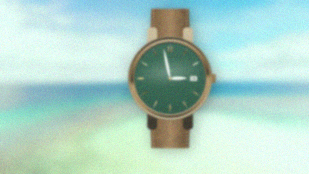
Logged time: **2:58**
